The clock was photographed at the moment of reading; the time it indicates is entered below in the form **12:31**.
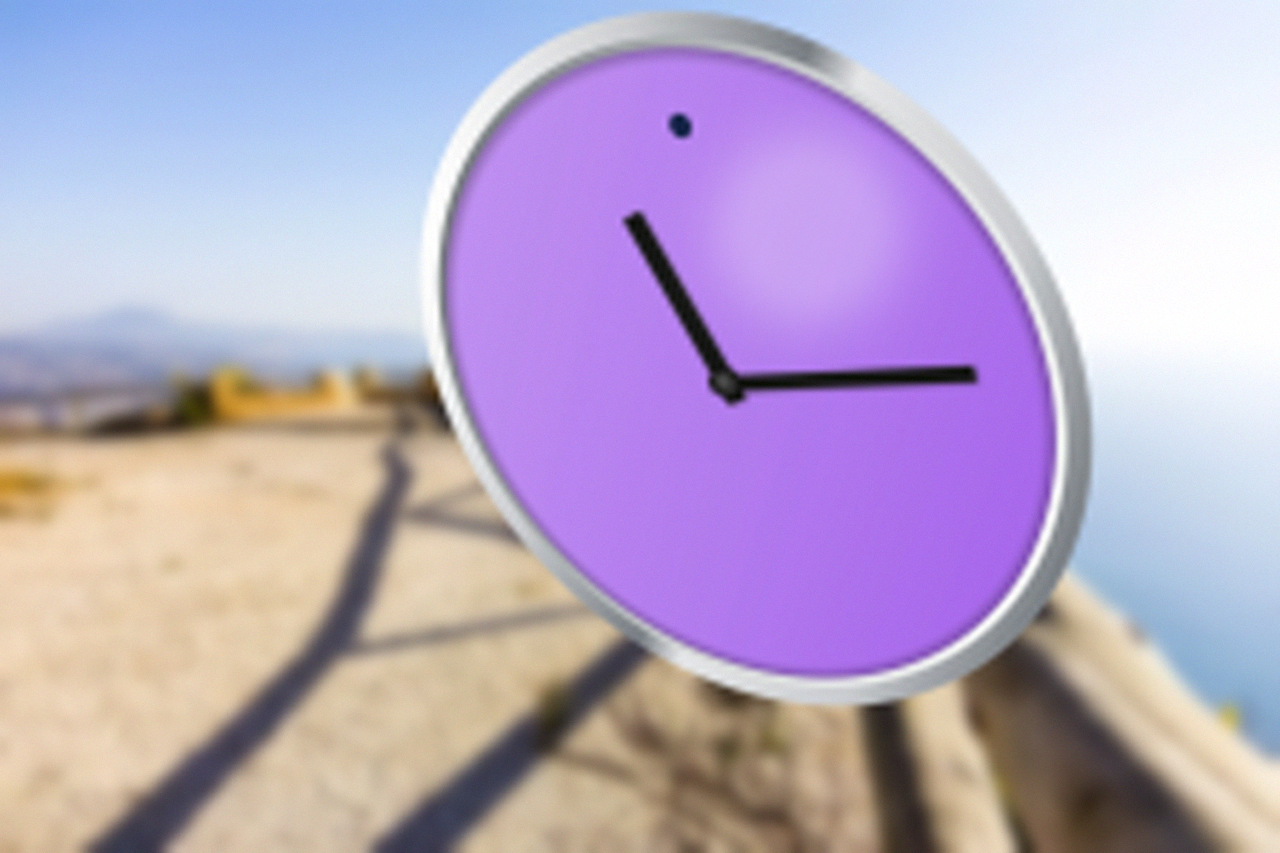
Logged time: **11:14**
